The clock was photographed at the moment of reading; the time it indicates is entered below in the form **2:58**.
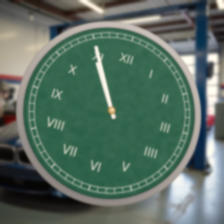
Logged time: **10:55**
